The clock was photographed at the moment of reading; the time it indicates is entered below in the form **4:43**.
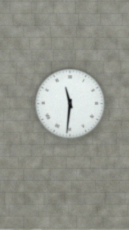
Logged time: **11:31**
